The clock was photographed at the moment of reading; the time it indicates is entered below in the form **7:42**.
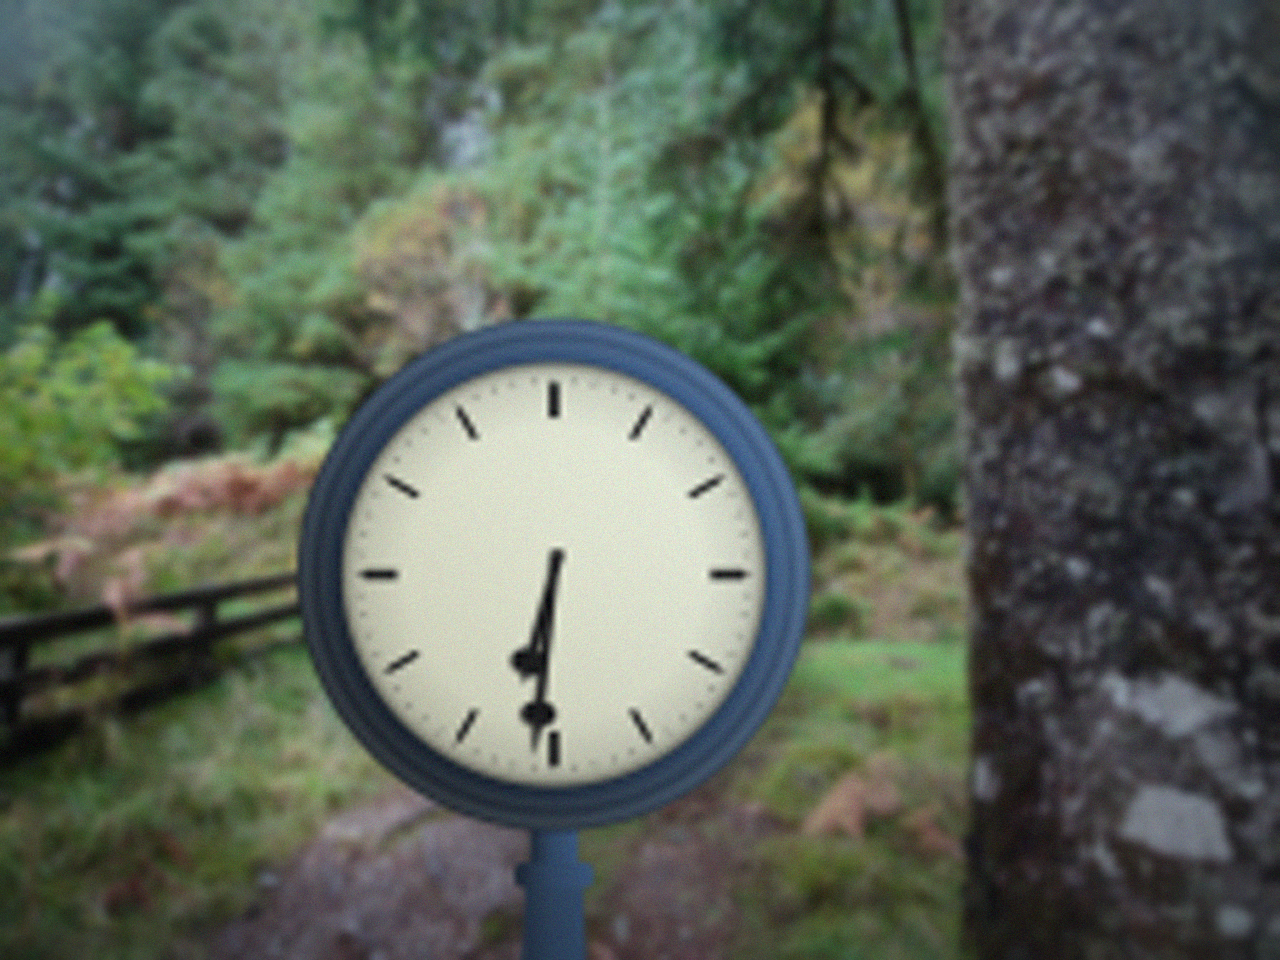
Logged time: **6:31**
